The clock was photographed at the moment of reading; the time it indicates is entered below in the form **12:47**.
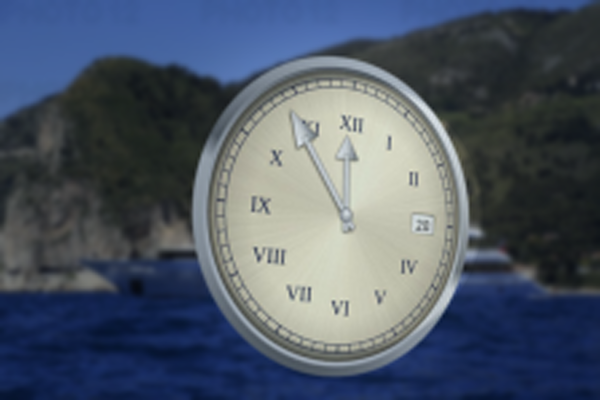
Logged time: **11:54**
